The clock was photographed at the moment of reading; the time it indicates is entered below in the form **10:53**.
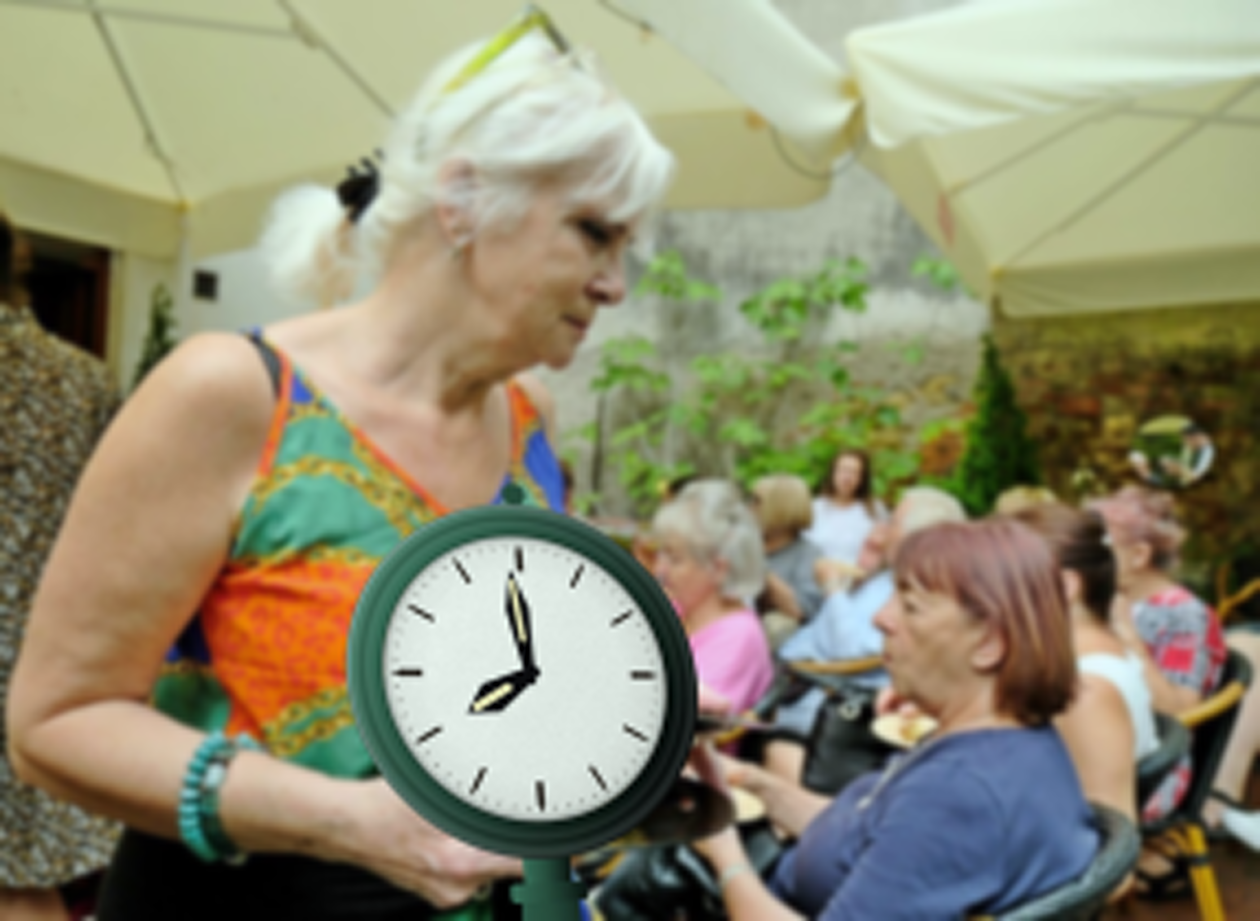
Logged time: **7:59**
